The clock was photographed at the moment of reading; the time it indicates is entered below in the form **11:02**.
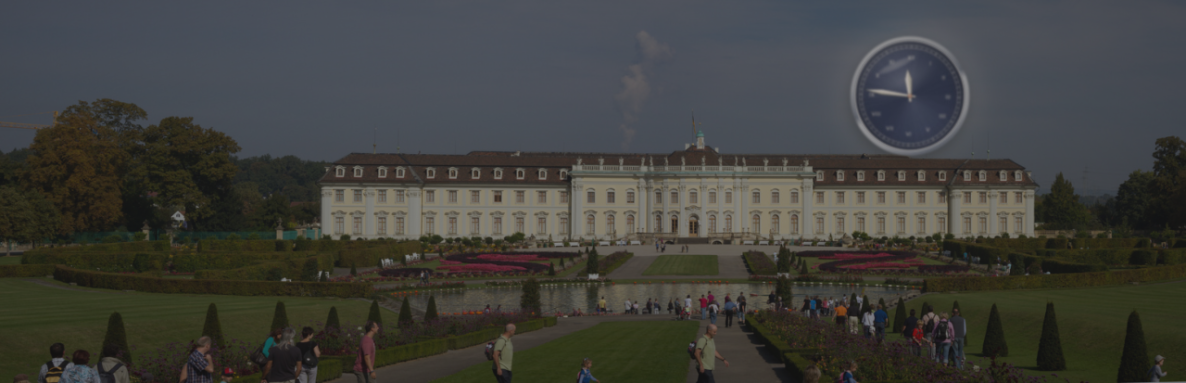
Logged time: **11:46**
